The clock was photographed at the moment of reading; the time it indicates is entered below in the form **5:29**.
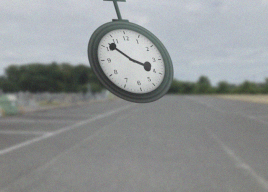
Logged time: **3:52**
